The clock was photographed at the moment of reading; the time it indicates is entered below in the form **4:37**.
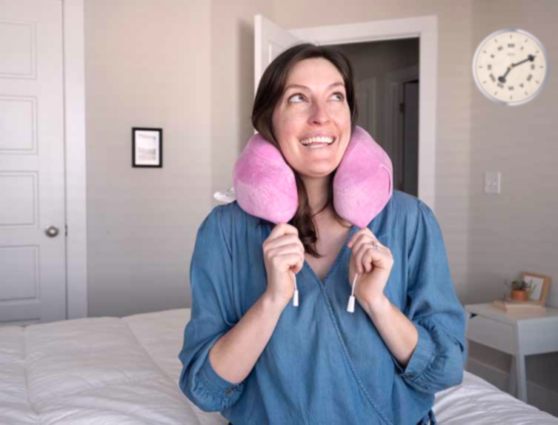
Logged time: **7:11**
